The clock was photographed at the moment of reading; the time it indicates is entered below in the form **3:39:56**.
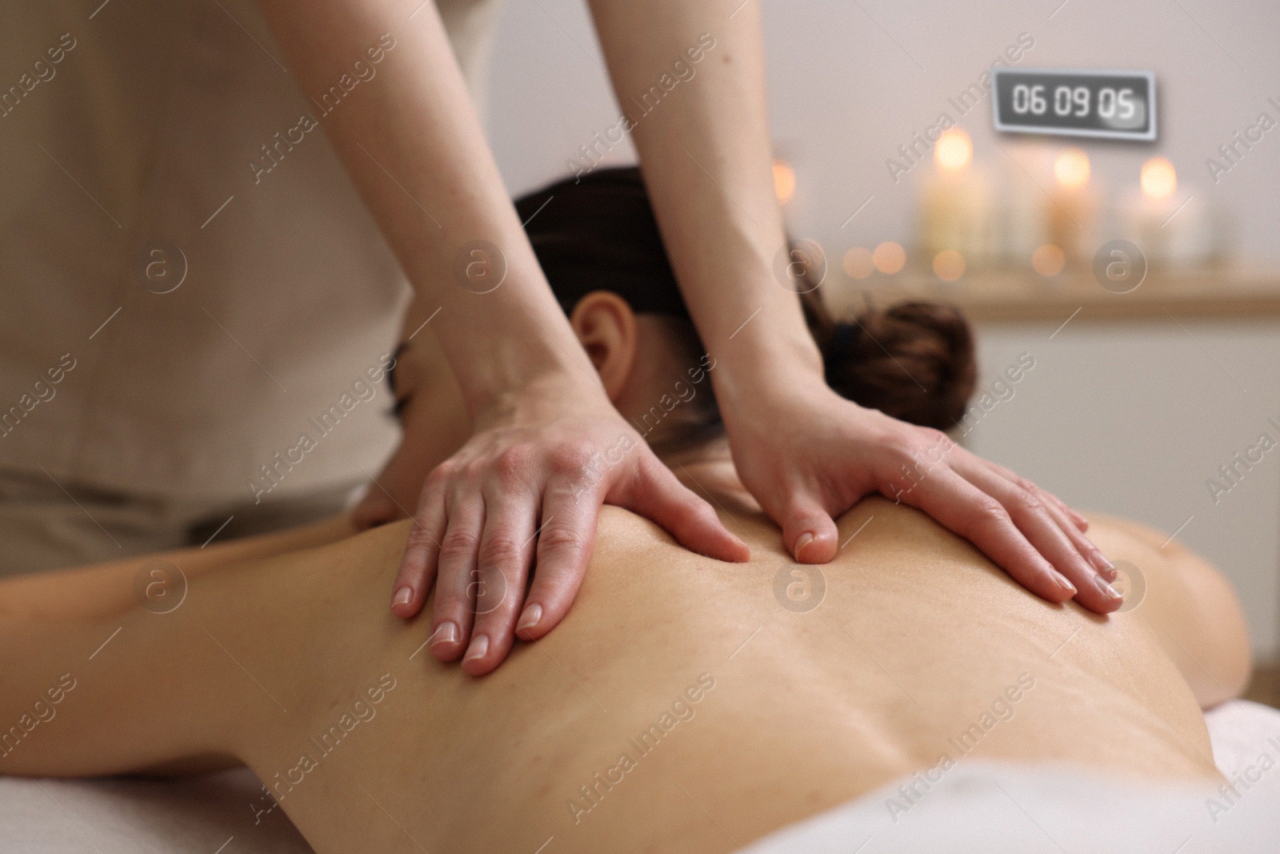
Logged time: **6:09:05**
